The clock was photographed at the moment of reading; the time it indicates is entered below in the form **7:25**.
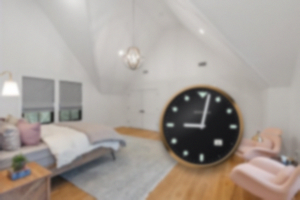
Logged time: **9:02**
